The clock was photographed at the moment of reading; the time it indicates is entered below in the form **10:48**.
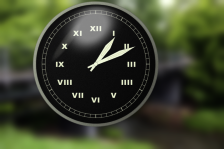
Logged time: **1:11**
